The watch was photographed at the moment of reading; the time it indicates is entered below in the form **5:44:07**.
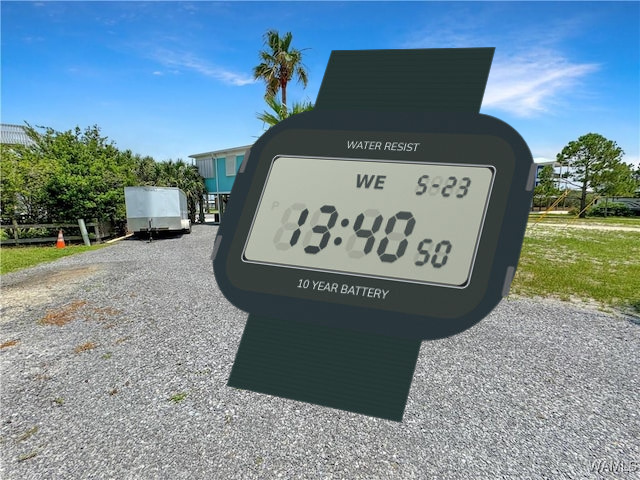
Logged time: **13:40:50**
